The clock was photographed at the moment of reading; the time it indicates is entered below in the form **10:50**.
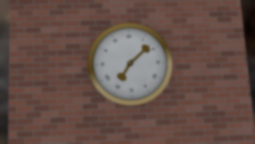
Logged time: **7:08**
